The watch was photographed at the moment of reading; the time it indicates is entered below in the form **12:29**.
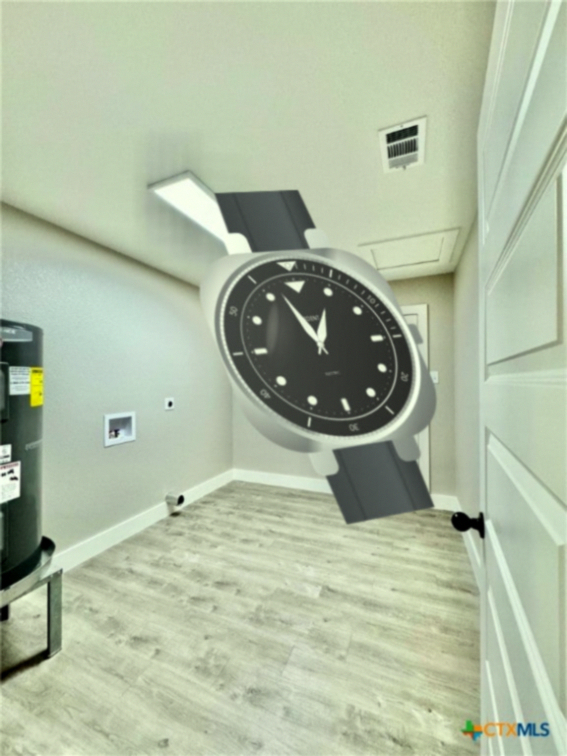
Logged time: **12:57**
